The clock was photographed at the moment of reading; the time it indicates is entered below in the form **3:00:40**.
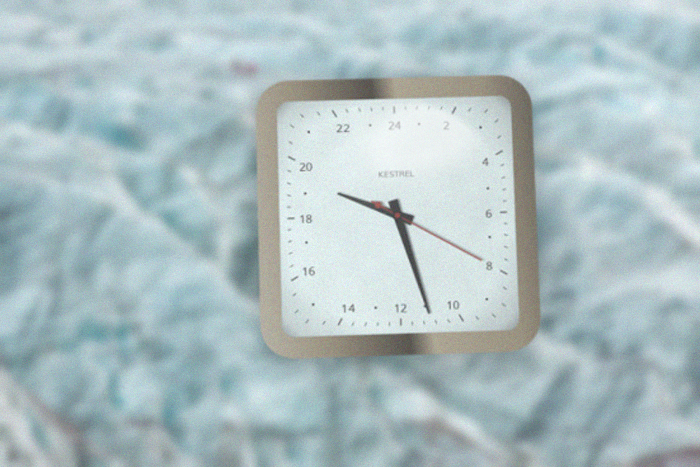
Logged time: **19:27:20**
